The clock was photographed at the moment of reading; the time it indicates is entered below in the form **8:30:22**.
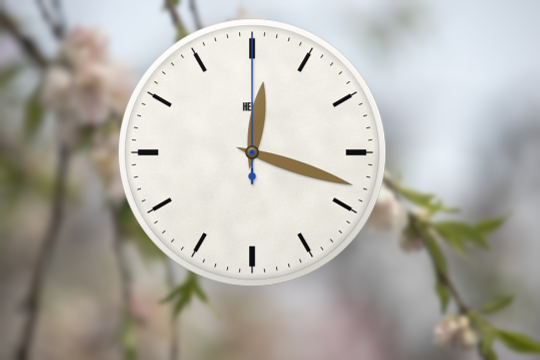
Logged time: **12:18:00**
